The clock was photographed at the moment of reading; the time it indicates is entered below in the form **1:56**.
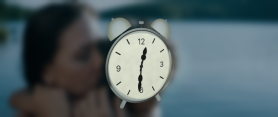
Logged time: **12:31**
